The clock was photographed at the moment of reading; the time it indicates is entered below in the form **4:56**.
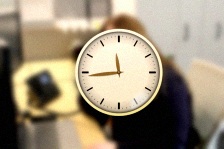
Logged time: **11:44**
